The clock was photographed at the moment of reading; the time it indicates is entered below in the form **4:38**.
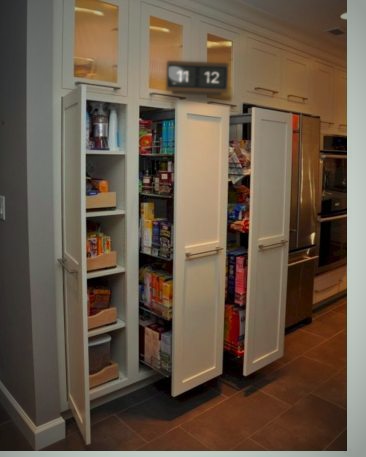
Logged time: **11:12**
